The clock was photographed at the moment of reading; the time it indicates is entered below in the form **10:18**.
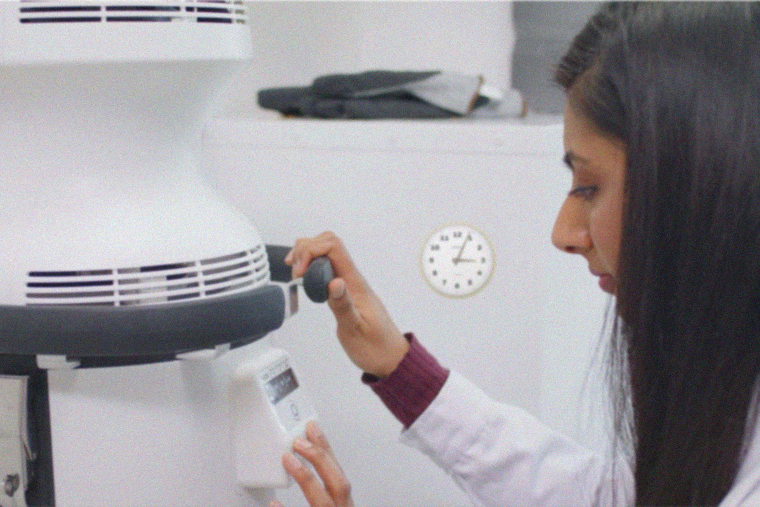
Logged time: **3:04**
